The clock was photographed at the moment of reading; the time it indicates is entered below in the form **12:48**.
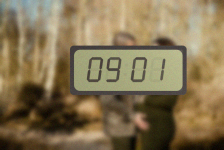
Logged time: **9:01**
